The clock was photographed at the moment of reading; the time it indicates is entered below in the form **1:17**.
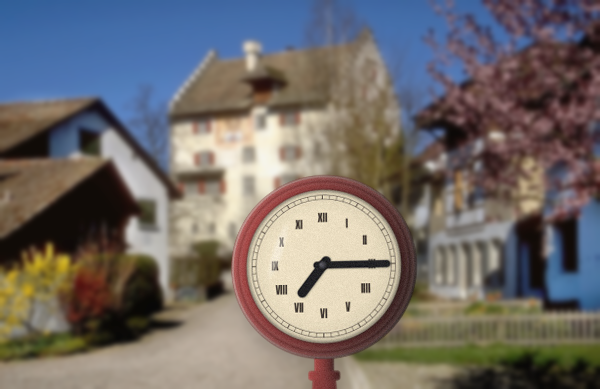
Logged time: **7:15**
